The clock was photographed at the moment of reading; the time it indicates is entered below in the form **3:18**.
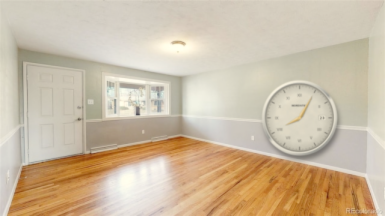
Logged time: **8:05**
